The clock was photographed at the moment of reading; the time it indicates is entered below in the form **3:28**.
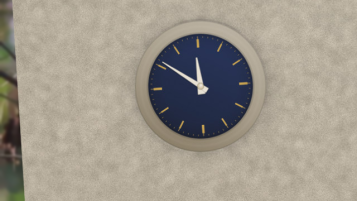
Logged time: **11:51**
